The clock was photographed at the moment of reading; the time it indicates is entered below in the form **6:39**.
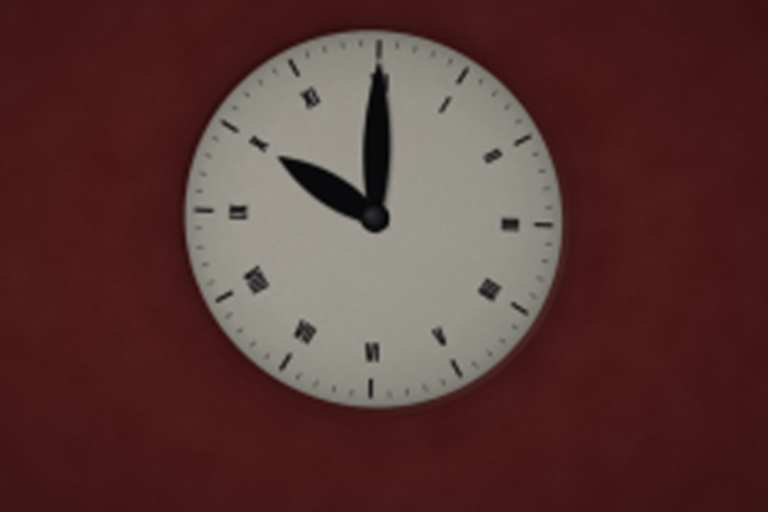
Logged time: **10:00**
